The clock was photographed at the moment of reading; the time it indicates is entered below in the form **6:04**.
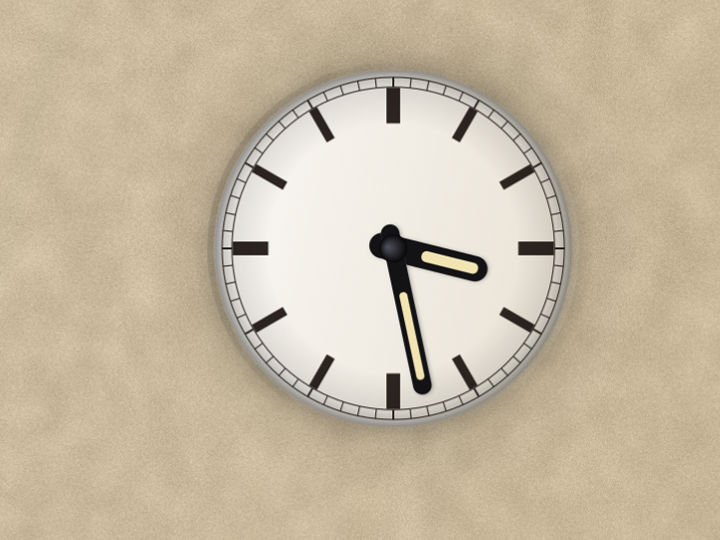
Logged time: **3:28**
